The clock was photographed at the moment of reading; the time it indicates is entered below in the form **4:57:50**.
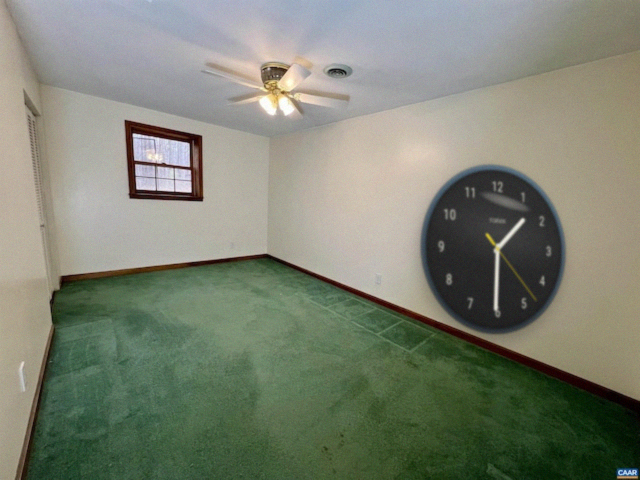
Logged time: **1:30:23**
